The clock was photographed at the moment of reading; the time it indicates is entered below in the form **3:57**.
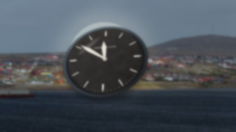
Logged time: **11:51**
